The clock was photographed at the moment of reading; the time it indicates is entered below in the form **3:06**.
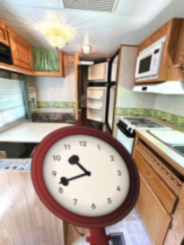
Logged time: **10:42**
